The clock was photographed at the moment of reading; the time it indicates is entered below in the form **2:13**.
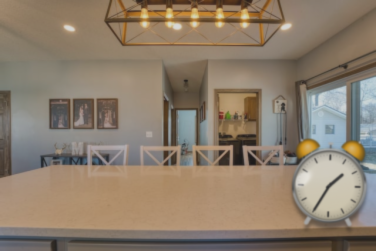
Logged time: **1:35**
